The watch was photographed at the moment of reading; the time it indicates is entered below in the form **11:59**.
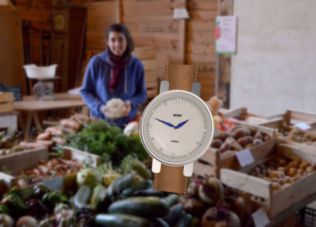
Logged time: **1:48**
